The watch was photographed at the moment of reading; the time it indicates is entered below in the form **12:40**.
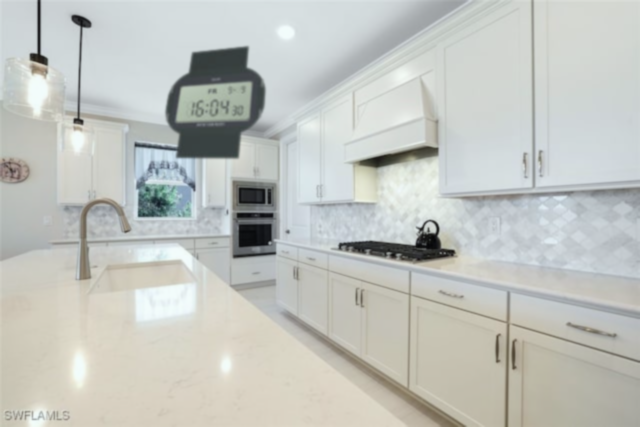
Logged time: **16:04**
